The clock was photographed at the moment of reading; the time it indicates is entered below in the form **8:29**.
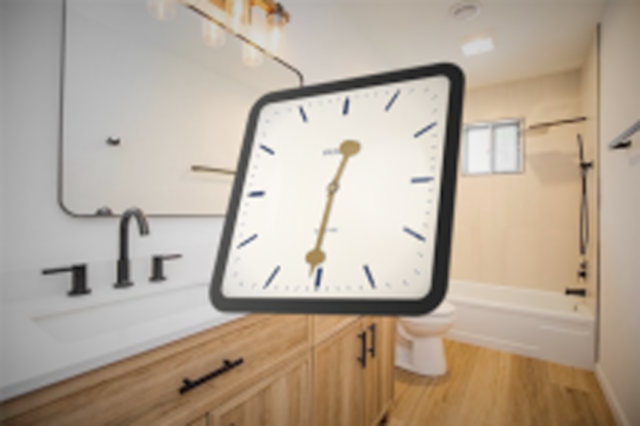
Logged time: **12:31**
